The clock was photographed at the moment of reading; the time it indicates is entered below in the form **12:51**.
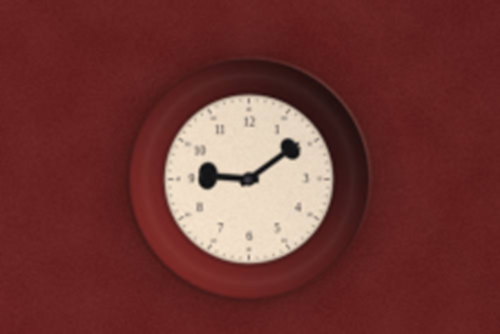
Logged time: **9:09**
